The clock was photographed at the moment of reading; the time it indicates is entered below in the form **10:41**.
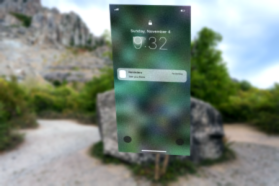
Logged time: **9:32**
